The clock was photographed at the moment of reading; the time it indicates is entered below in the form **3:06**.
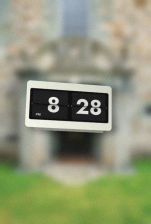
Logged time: **8:28**
